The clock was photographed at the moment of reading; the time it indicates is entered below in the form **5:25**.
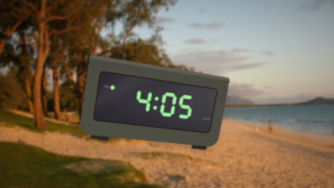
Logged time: **4:05**
